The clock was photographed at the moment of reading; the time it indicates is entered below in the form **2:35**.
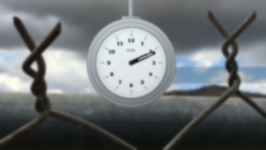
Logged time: **2:11**
